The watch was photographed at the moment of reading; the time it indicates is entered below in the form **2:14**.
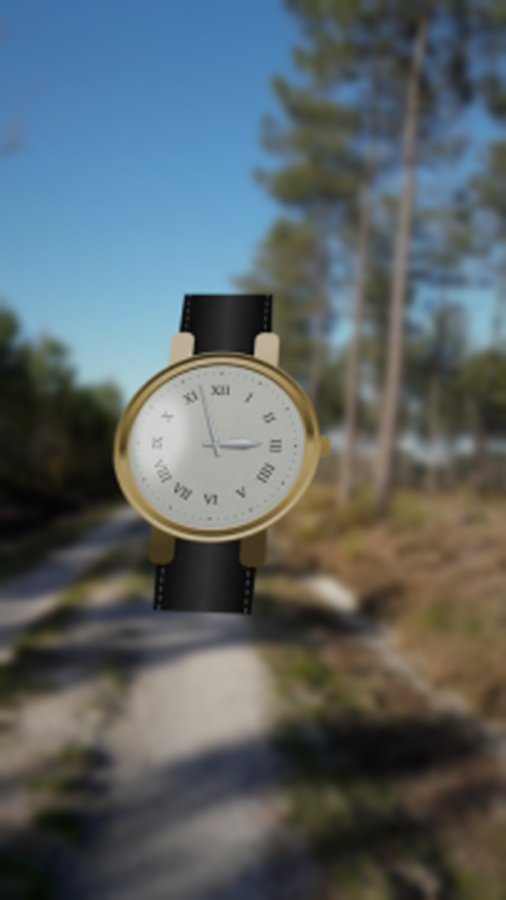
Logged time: **2:57**
